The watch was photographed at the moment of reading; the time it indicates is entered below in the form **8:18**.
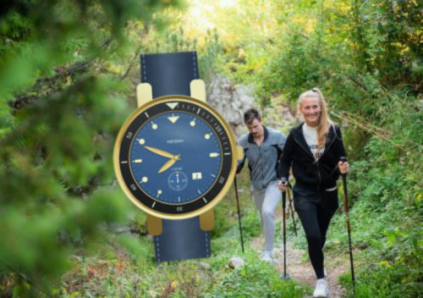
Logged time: **7:49**
